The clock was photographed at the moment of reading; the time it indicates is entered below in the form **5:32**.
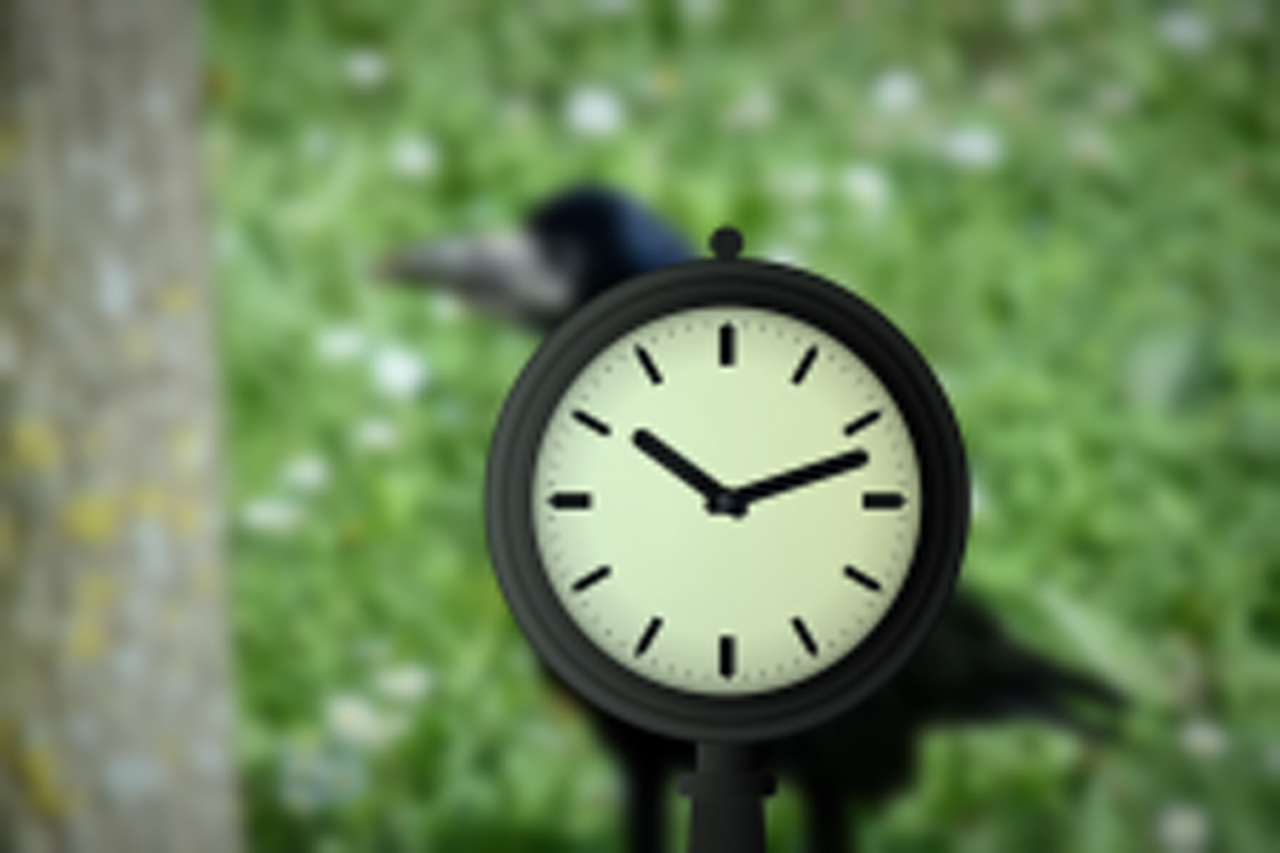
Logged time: **10:12**
